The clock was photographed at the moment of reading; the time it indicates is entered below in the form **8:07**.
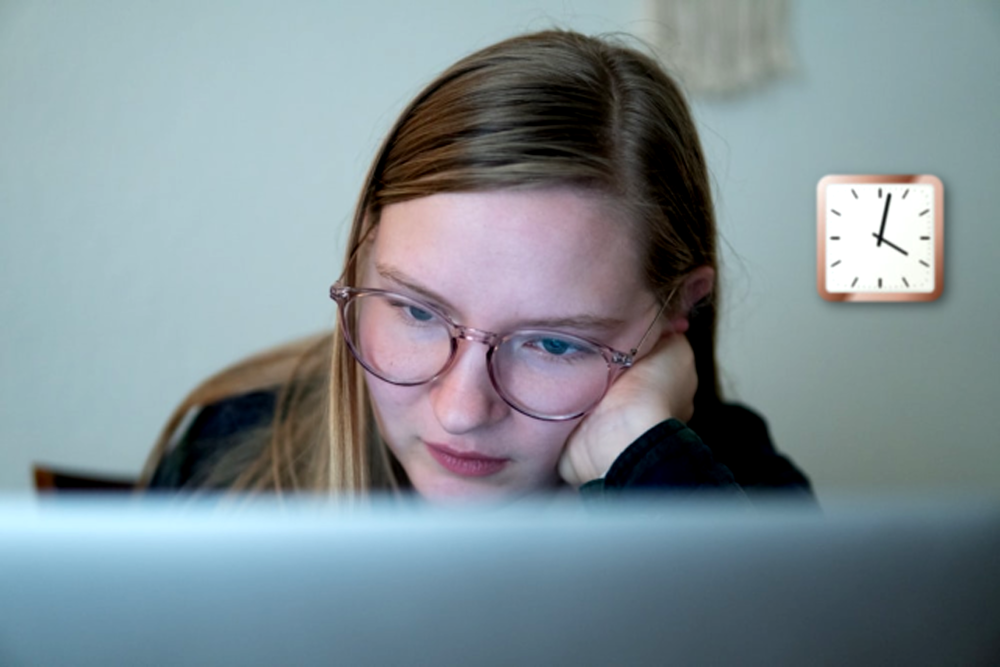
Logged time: **4:02**
